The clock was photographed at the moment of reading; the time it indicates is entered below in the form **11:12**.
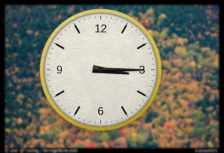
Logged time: **3:15**
